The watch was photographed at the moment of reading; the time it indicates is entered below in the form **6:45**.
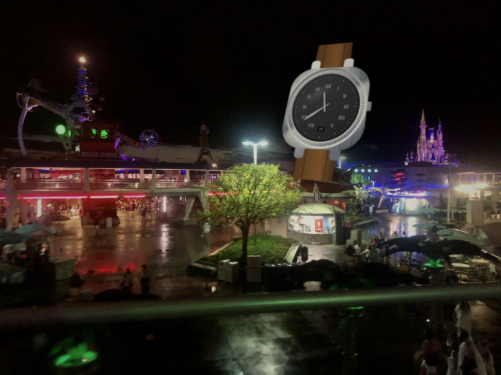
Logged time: **11:39**
